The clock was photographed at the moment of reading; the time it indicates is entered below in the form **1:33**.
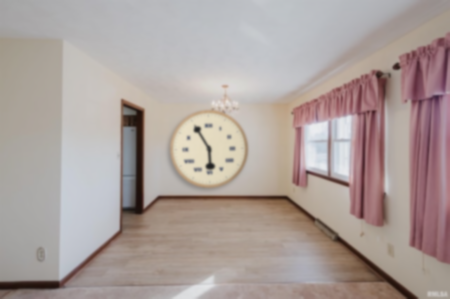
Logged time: **5:55**
